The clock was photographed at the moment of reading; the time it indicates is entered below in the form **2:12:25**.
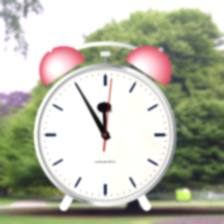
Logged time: **11:55:01**
